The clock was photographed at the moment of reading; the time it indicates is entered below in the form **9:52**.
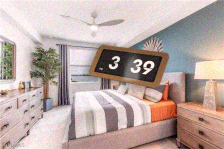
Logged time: **3:39**
